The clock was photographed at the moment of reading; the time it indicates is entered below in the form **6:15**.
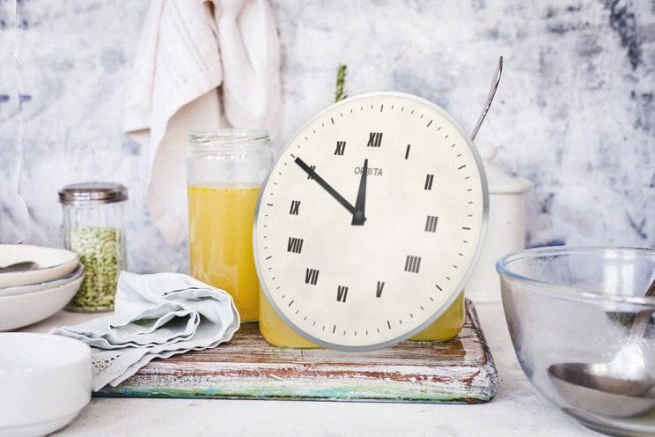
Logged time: **11:50**
